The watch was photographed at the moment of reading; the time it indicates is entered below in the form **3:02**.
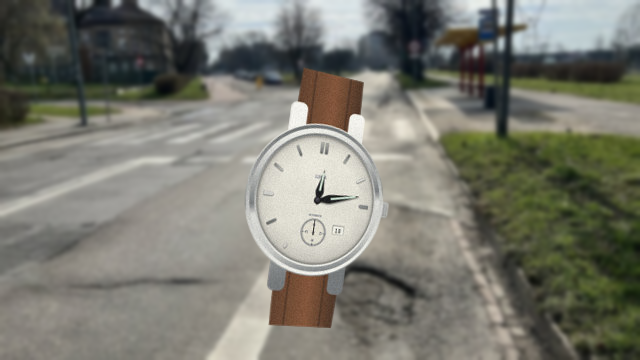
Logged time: **12:13**
